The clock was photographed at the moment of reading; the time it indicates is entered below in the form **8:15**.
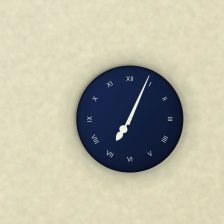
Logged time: **7:04**
